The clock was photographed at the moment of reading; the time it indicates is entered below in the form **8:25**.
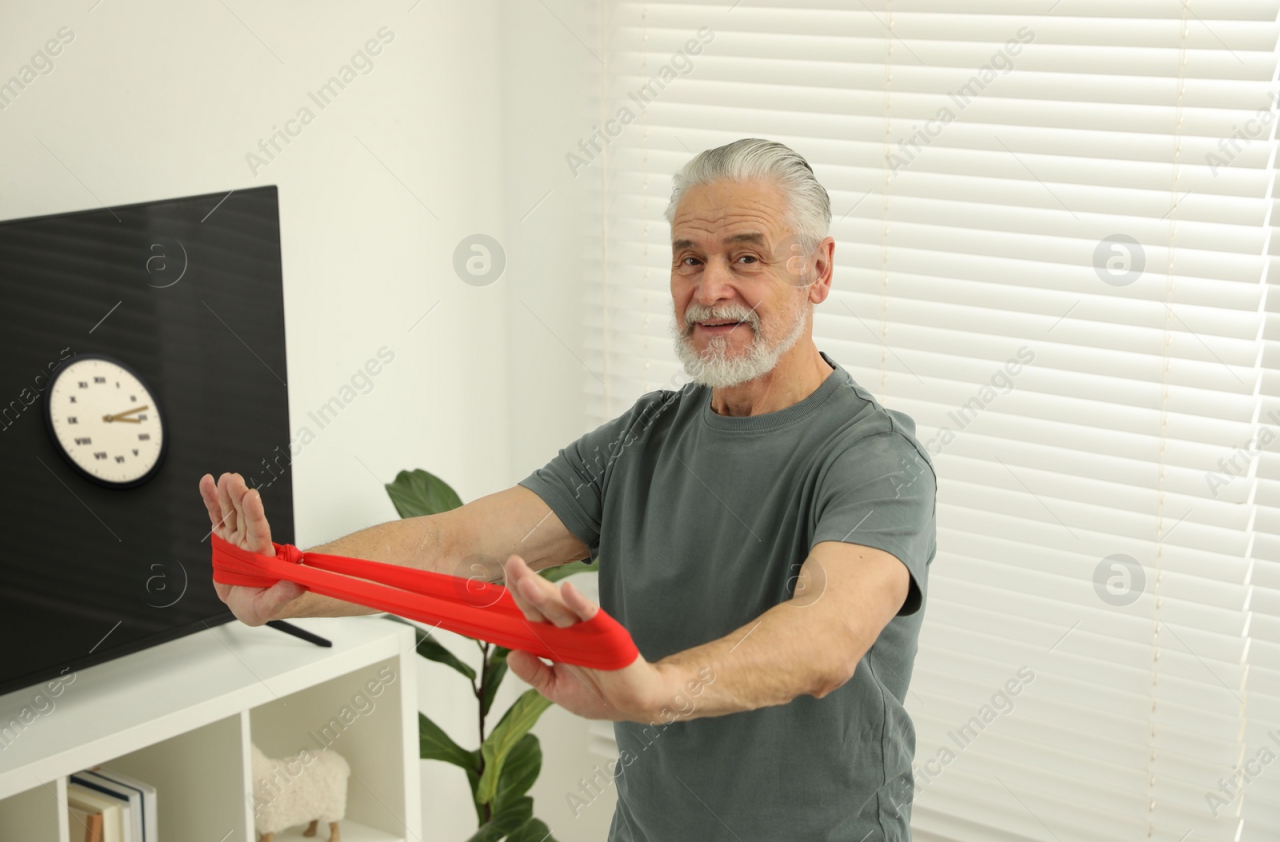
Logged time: **3:13**
